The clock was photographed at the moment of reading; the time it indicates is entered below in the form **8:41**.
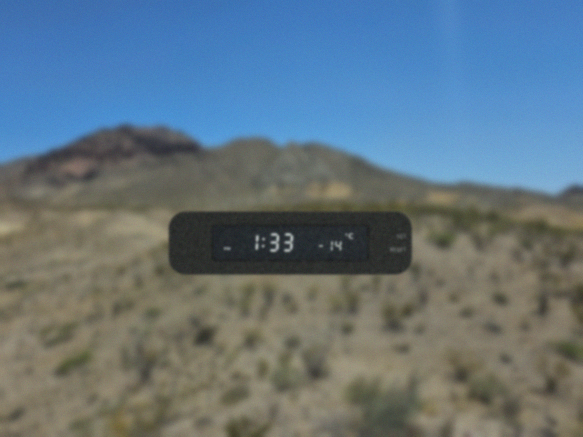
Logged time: **1:33**
